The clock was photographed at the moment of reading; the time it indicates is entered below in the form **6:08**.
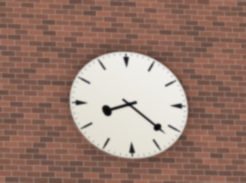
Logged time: **8:22**
